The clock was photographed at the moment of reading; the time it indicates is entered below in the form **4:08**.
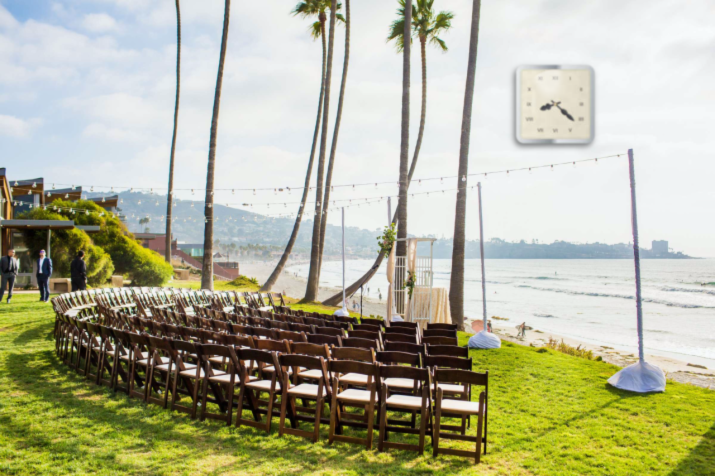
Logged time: **8:22**
